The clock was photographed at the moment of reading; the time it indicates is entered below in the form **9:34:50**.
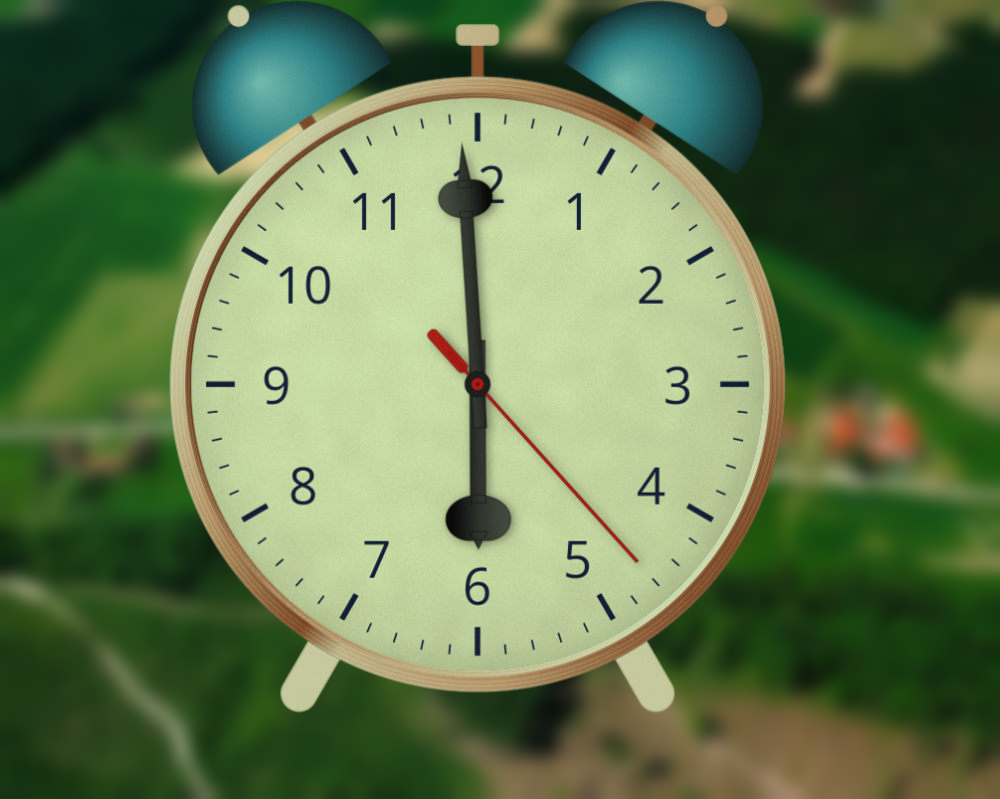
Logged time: **5:59:23**
